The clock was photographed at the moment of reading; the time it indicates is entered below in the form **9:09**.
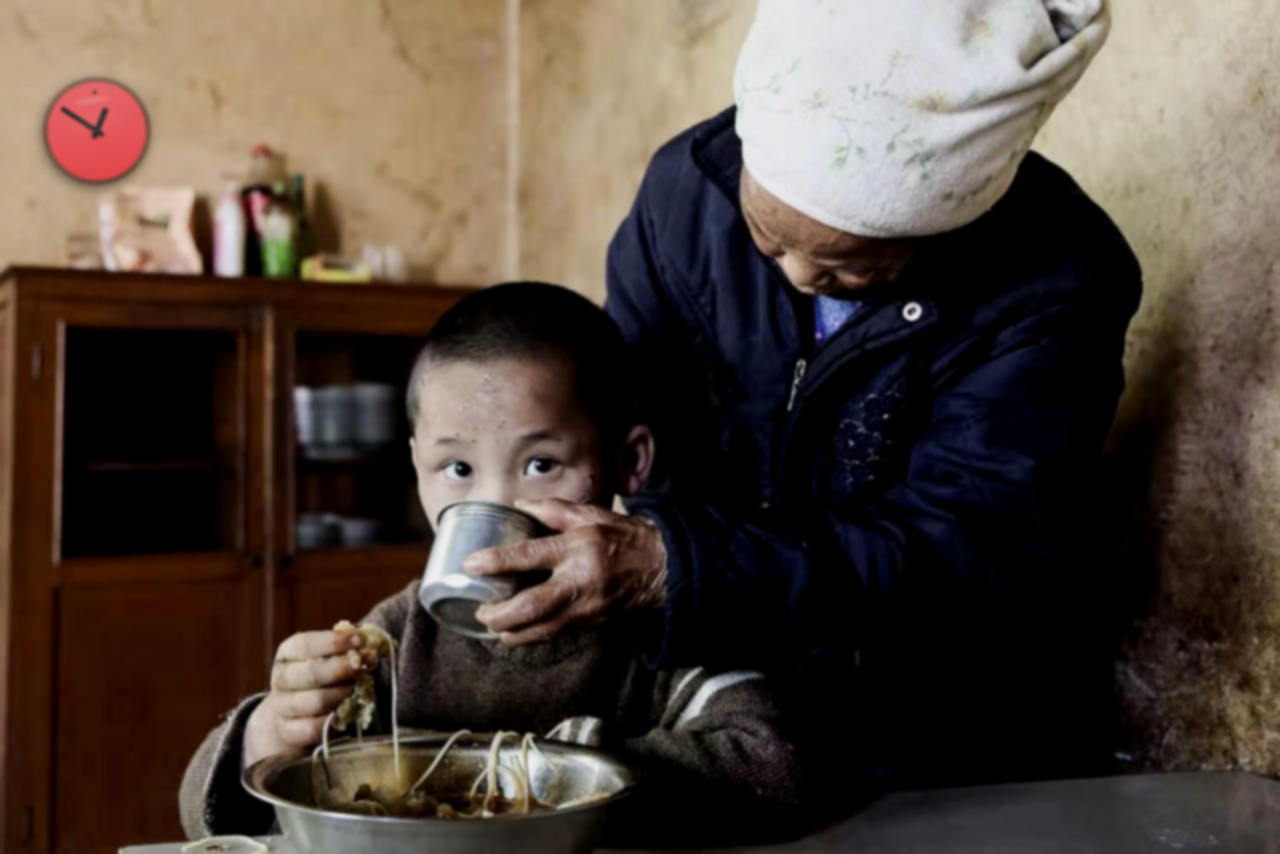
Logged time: **12:51**
